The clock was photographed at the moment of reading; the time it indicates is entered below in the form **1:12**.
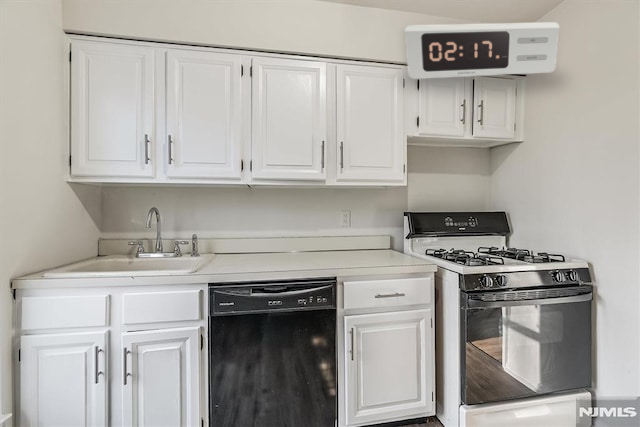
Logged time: **2:17**
